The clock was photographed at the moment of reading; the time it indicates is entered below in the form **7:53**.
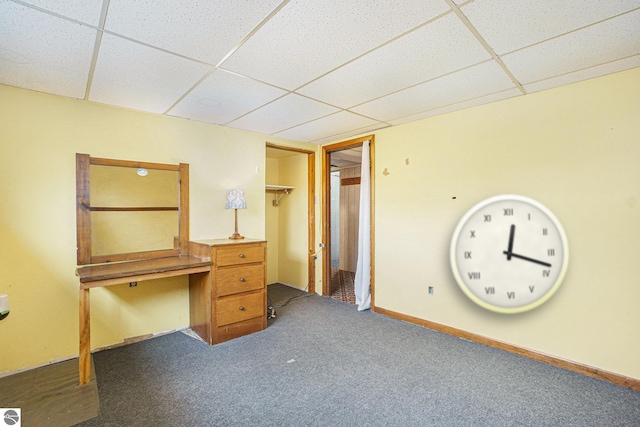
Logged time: **12:18**
